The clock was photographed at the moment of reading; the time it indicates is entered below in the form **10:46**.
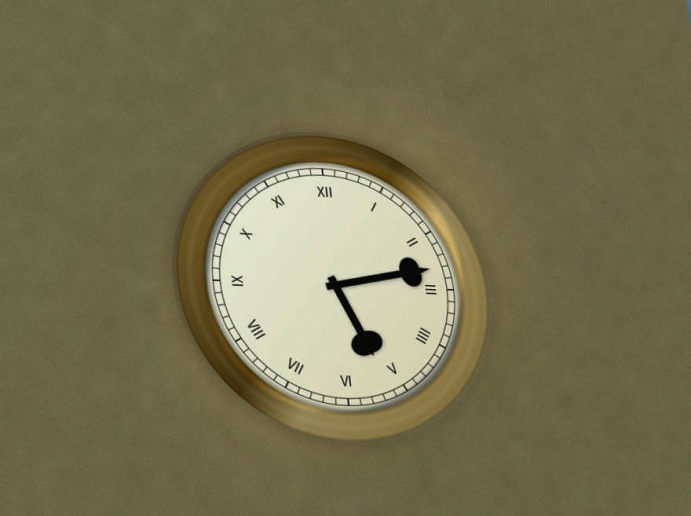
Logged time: **5:13**
